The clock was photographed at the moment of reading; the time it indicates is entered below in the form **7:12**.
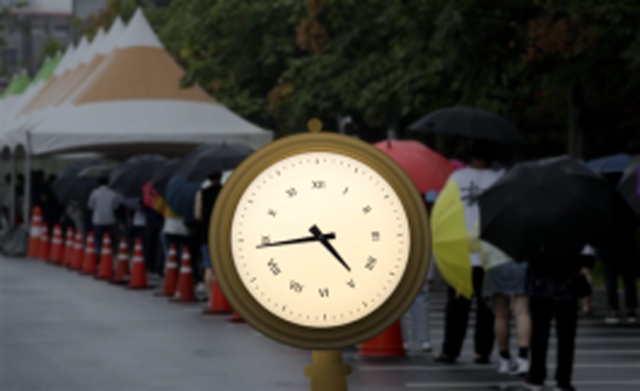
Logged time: **4:44**
